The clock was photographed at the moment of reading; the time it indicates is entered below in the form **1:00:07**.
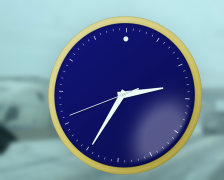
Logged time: **2:34:41**
